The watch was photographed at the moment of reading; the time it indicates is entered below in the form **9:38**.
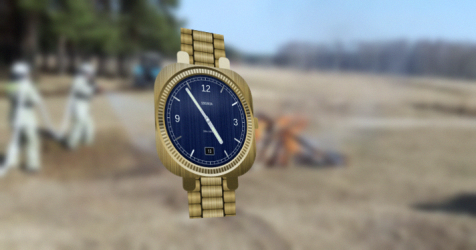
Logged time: **4:54**
